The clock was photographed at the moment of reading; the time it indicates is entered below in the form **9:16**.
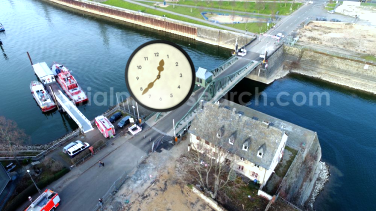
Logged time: **12:38**
